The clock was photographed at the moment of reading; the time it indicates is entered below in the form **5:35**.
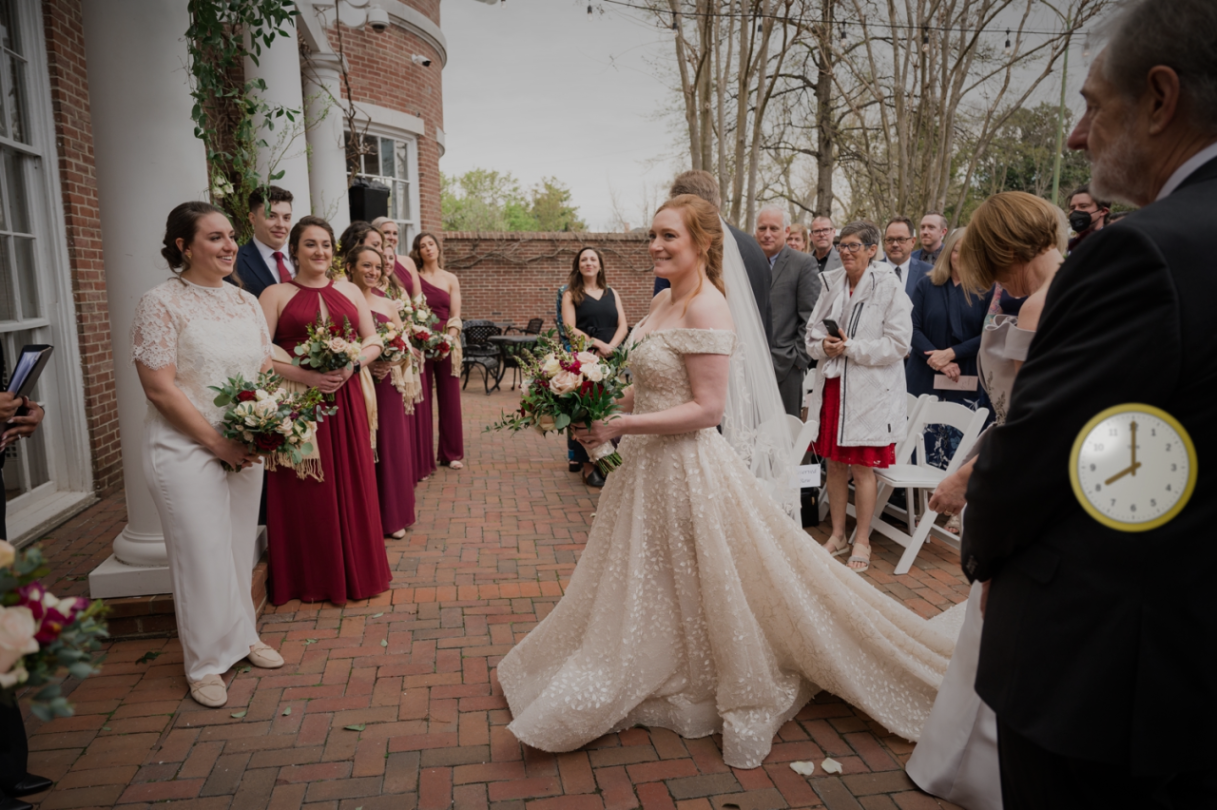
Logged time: **8:00**
